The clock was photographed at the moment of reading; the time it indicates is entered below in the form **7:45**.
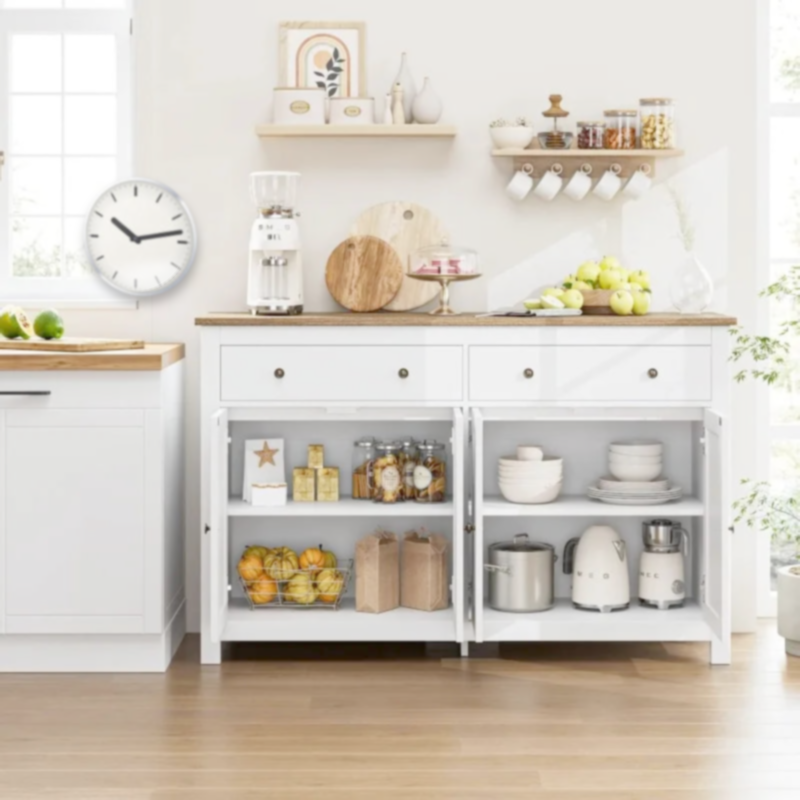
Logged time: **10:13**
